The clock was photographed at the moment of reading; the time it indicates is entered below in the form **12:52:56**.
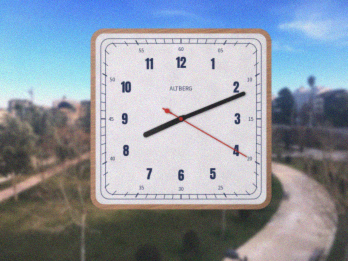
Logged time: **8:11:20**
